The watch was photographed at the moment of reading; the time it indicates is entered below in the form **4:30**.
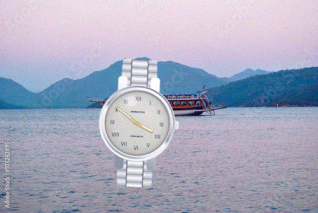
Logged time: **3:51**
